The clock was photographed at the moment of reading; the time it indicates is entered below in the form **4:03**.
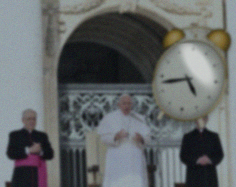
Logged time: **4:43**
